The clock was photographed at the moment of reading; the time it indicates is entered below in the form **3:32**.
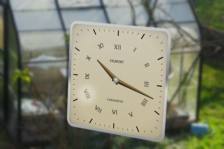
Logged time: **10:18**
